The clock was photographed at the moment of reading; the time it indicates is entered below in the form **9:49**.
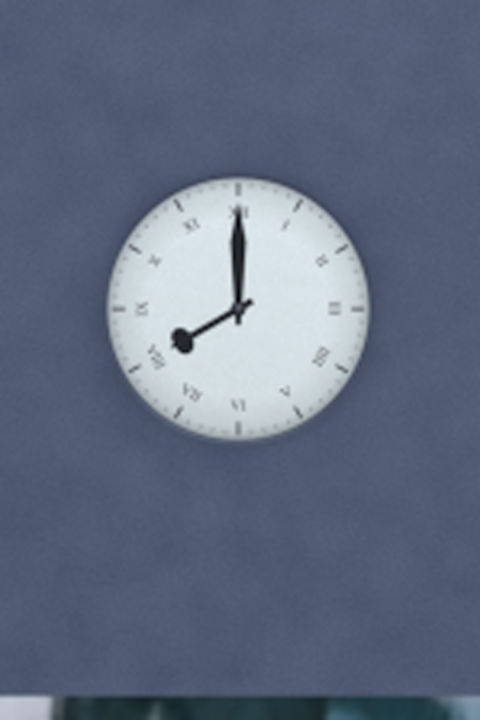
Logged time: **8:00**
